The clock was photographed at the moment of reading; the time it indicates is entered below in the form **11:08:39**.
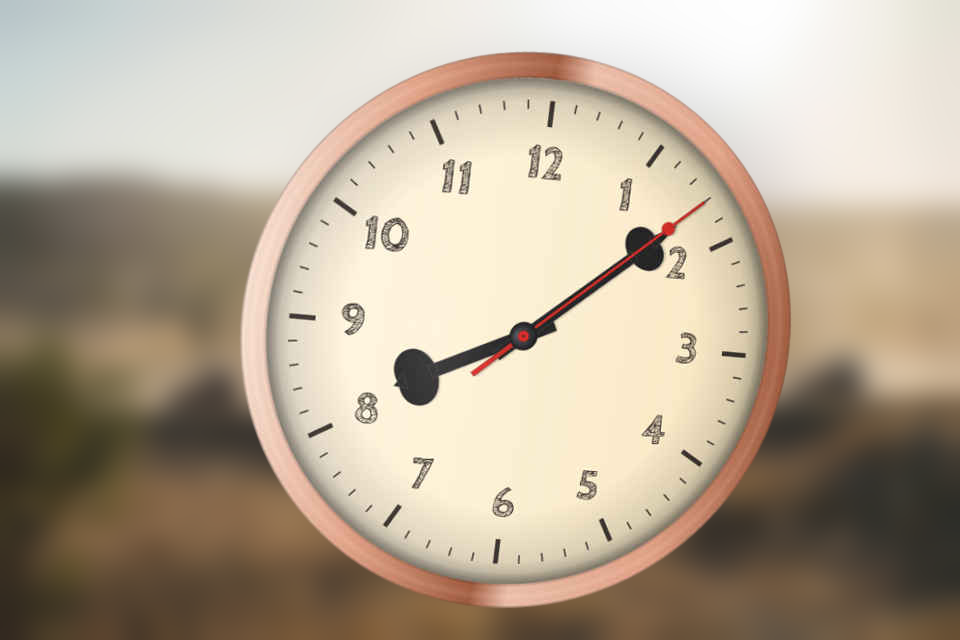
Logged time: **8:08:08**
